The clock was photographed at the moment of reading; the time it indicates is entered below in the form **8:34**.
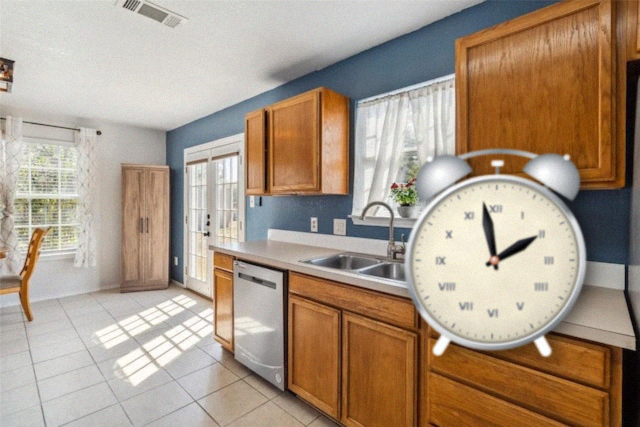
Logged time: **1:58**
